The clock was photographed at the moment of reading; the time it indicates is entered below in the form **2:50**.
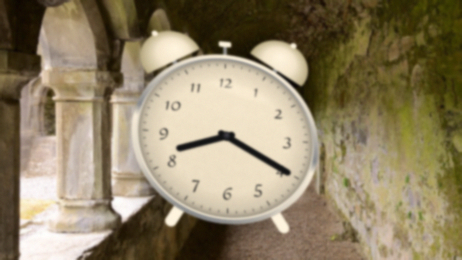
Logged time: **8:20**
